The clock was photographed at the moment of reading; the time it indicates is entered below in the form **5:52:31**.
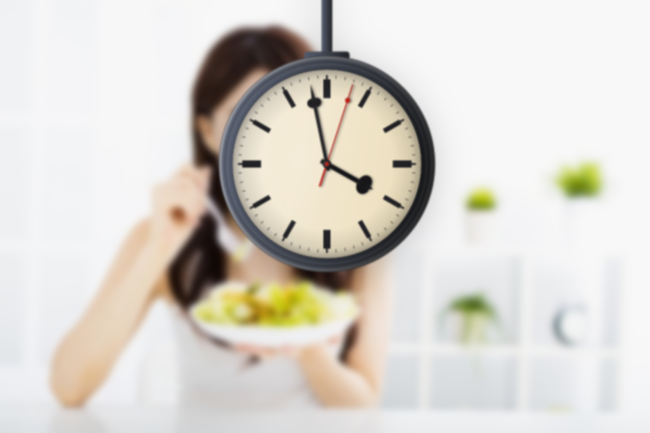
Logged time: **3:58:03**
